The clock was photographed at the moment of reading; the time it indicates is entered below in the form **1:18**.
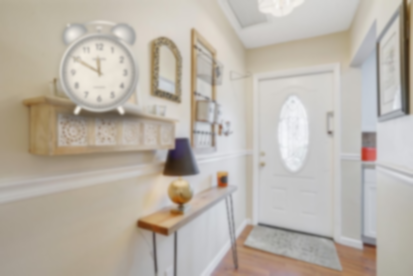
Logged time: **11:50**
